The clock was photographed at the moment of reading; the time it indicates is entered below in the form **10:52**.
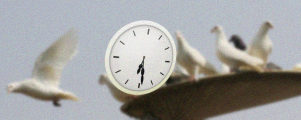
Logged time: **6:29**
